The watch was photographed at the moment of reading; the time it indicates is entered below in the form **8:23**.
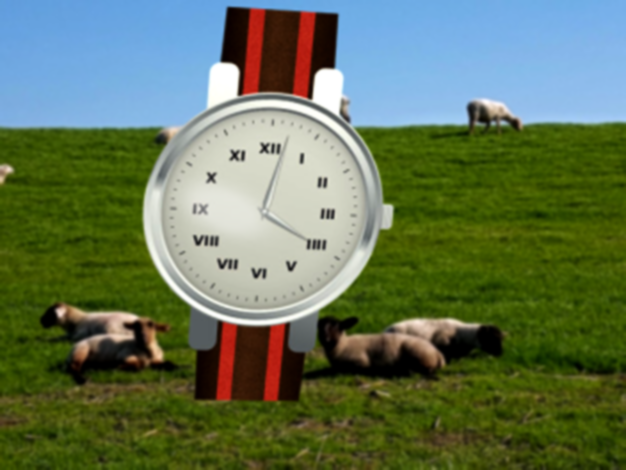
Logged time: **4:02**
